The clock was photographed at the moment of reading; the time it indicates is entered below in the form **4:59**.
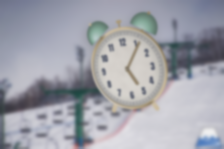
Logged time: **5:06**
